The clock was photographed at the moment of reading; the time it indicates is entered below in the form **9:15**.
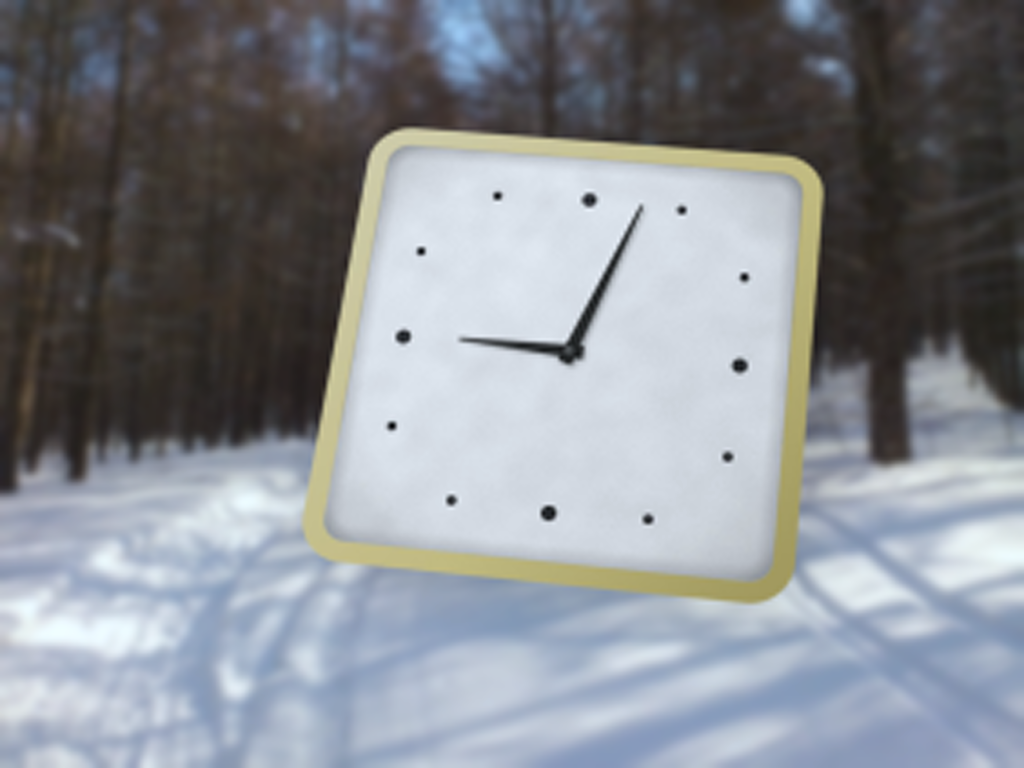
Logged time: **9:03**
